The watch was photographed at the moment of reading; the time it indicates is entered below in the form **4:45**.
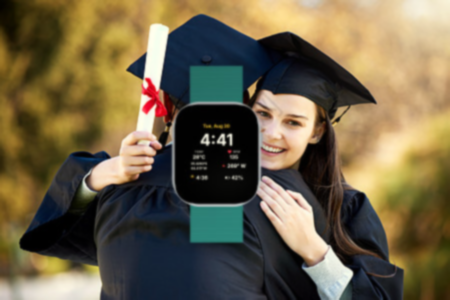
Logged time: **4:41**
